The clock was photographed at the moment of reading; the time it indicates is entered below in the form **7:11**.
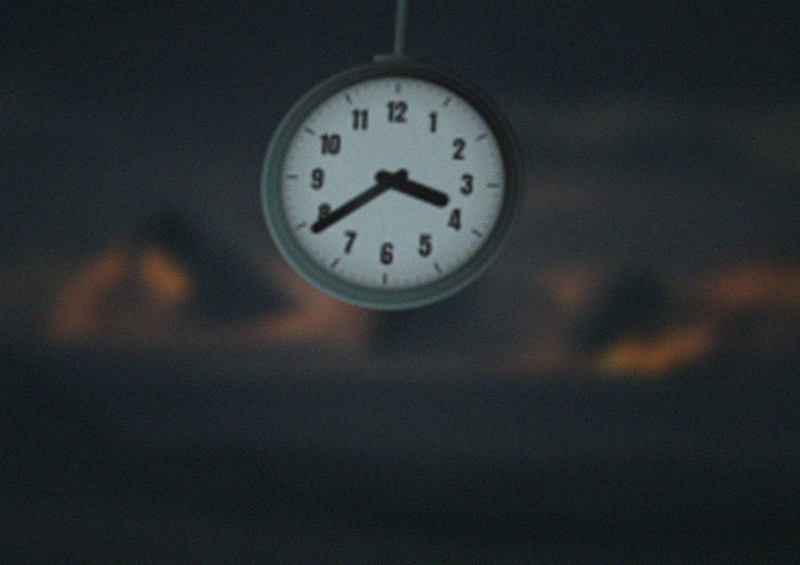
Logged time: **3:39**
